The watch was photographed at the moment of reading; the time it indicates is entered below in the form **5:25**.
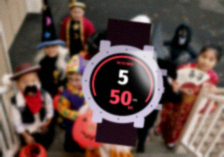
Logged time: **5:50**
